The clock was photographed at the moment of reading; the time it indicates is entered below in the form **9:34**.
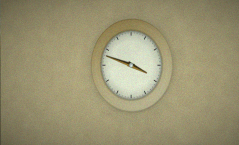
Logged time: **3:48**
